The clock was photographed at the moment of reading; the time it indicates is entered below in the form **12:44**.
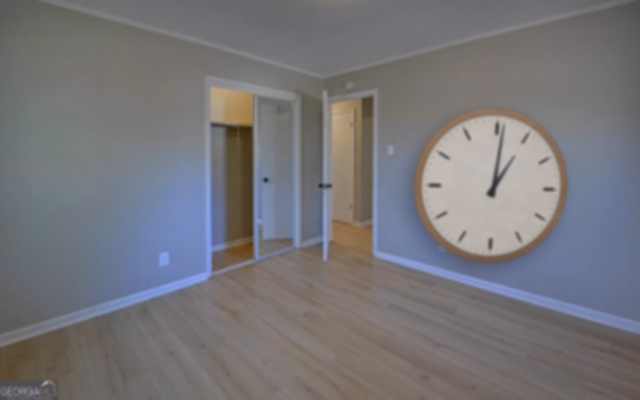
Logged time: **1:01**
